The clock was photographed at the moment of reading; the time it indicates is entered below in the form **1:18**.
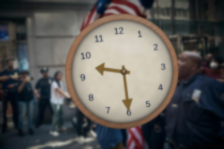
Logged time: **9:30**
